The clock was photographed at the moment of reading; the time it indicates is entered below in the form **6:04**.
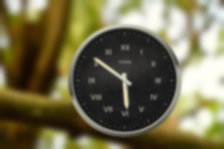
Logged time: **5:51**
